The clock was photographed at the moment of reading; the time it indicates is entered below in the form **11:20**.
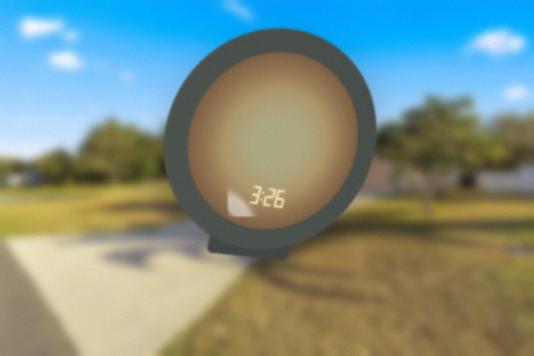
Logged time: **3:26**
